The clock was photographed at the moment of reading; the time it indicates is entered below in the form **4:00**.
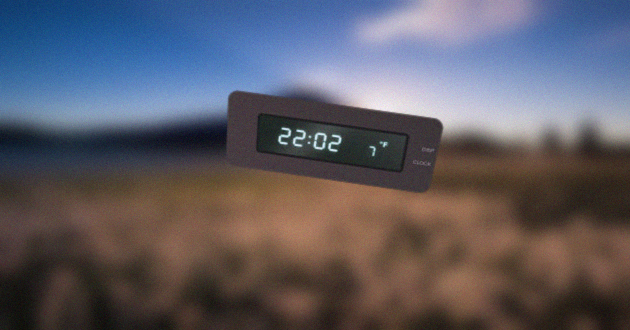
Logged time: **22:02**
